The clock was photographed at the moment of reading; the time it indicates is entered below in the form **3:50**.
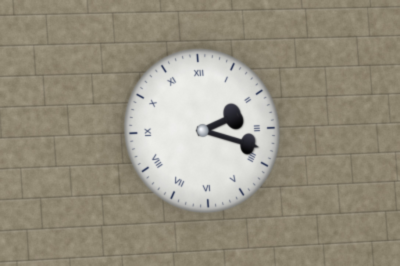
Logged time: **2:18**
